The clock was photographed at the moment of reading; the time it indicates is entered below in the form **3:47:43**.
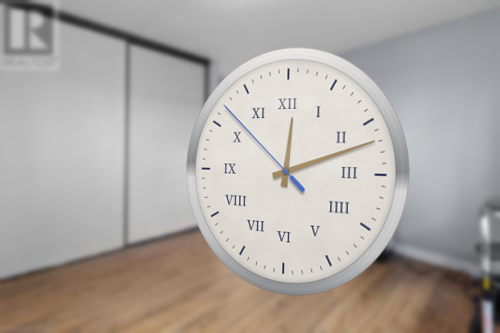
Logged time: **12:11:52**
